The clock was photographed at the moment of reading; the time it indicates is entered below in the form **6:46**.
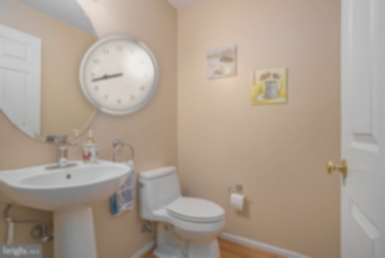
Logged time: **8:43**
